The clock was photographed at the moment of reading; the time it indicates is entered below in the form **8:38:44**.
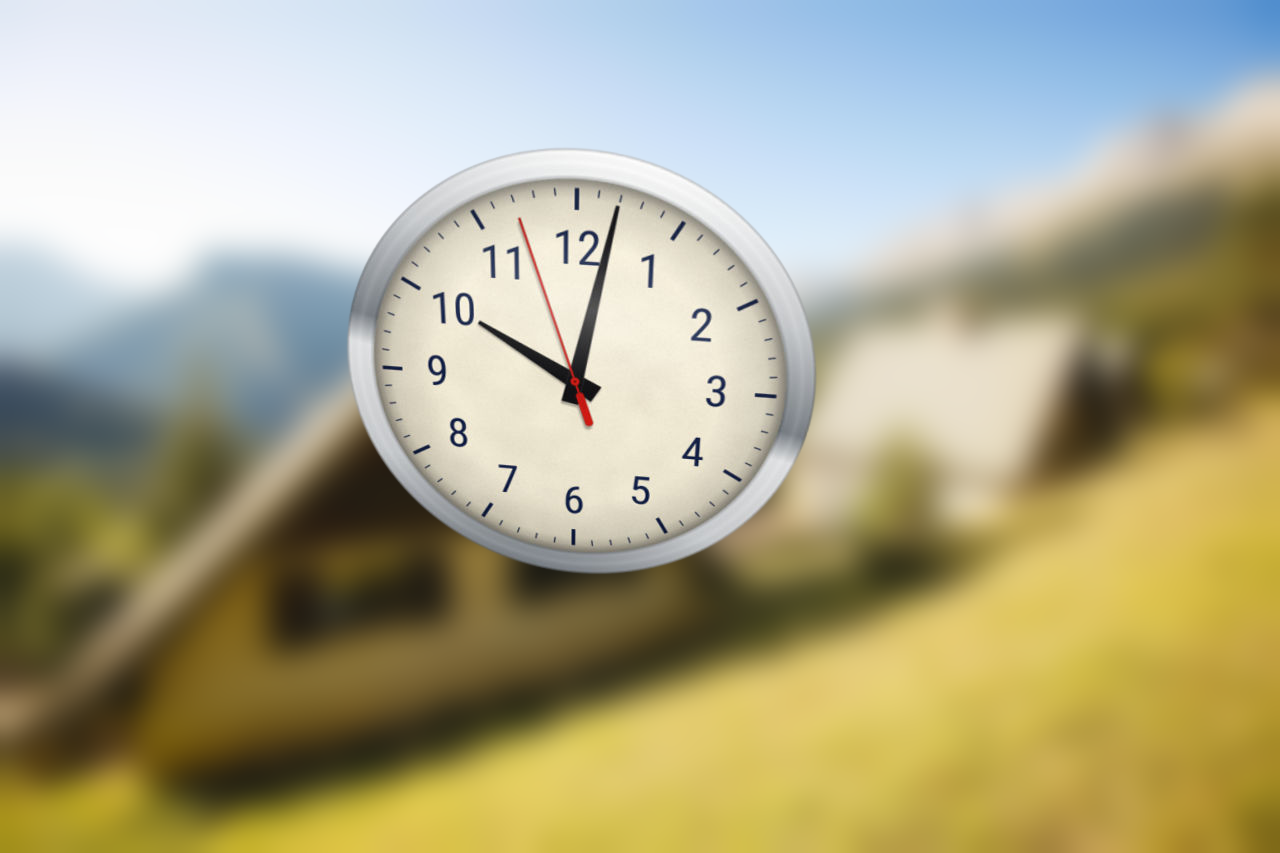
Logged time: **10:01:57**
